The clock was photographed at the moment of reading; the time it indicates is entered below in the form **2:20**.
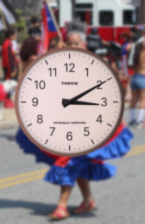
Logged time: **3:10**
